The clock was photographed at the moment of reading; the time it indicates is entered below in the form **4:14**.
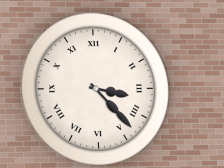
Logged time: **3:23**
